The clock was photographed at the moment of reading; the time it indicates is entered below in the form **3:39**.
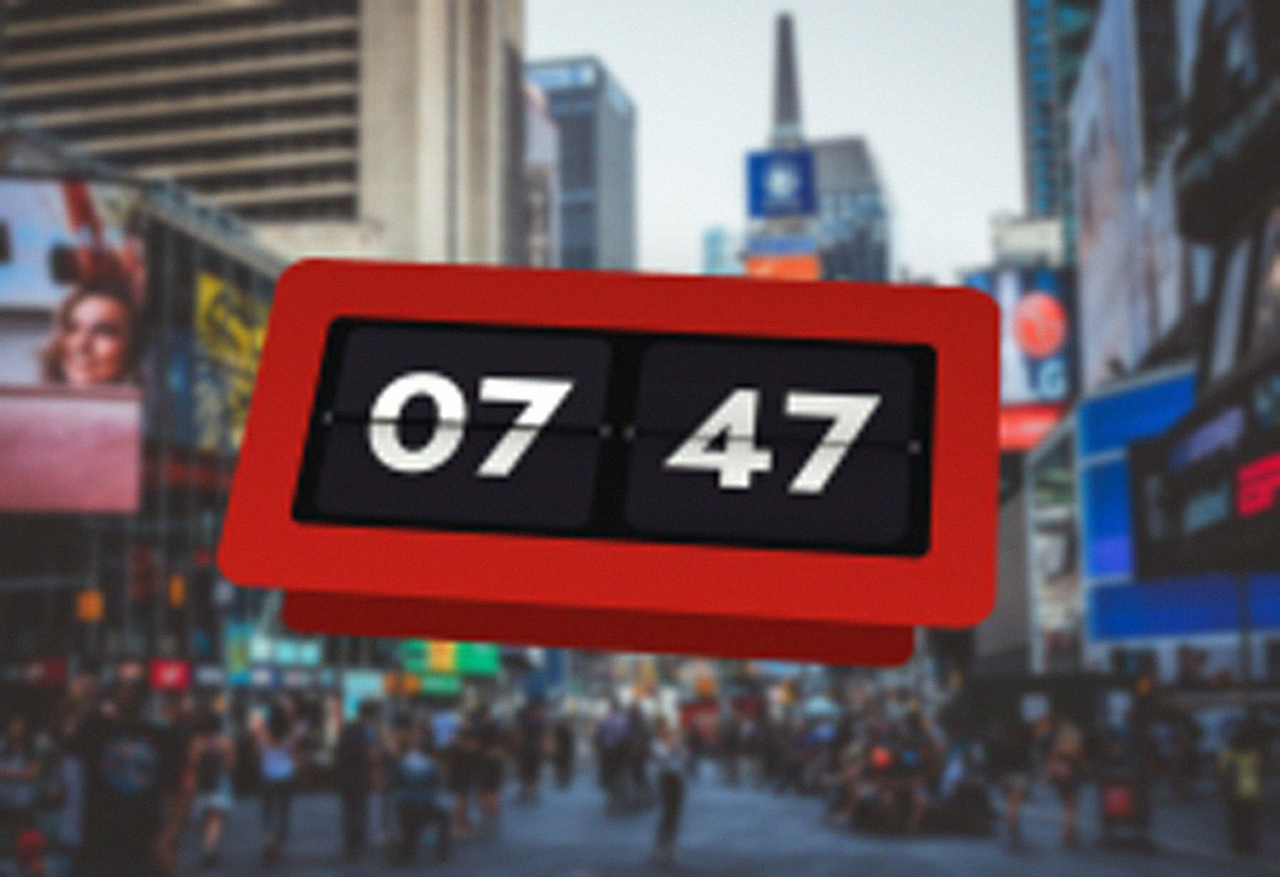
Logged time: **7:47**
